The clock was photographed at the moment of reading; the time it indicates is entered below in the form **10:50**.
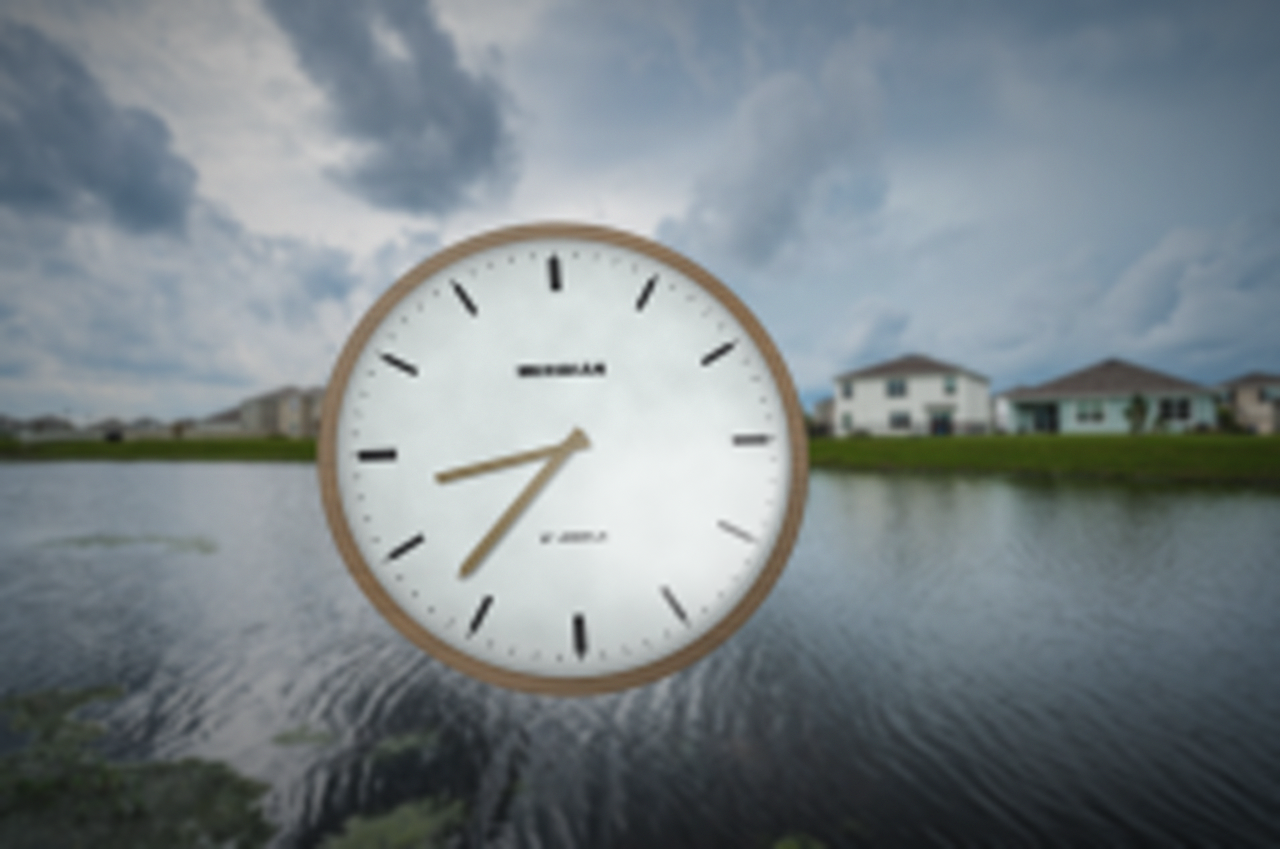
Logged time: **8:37**
